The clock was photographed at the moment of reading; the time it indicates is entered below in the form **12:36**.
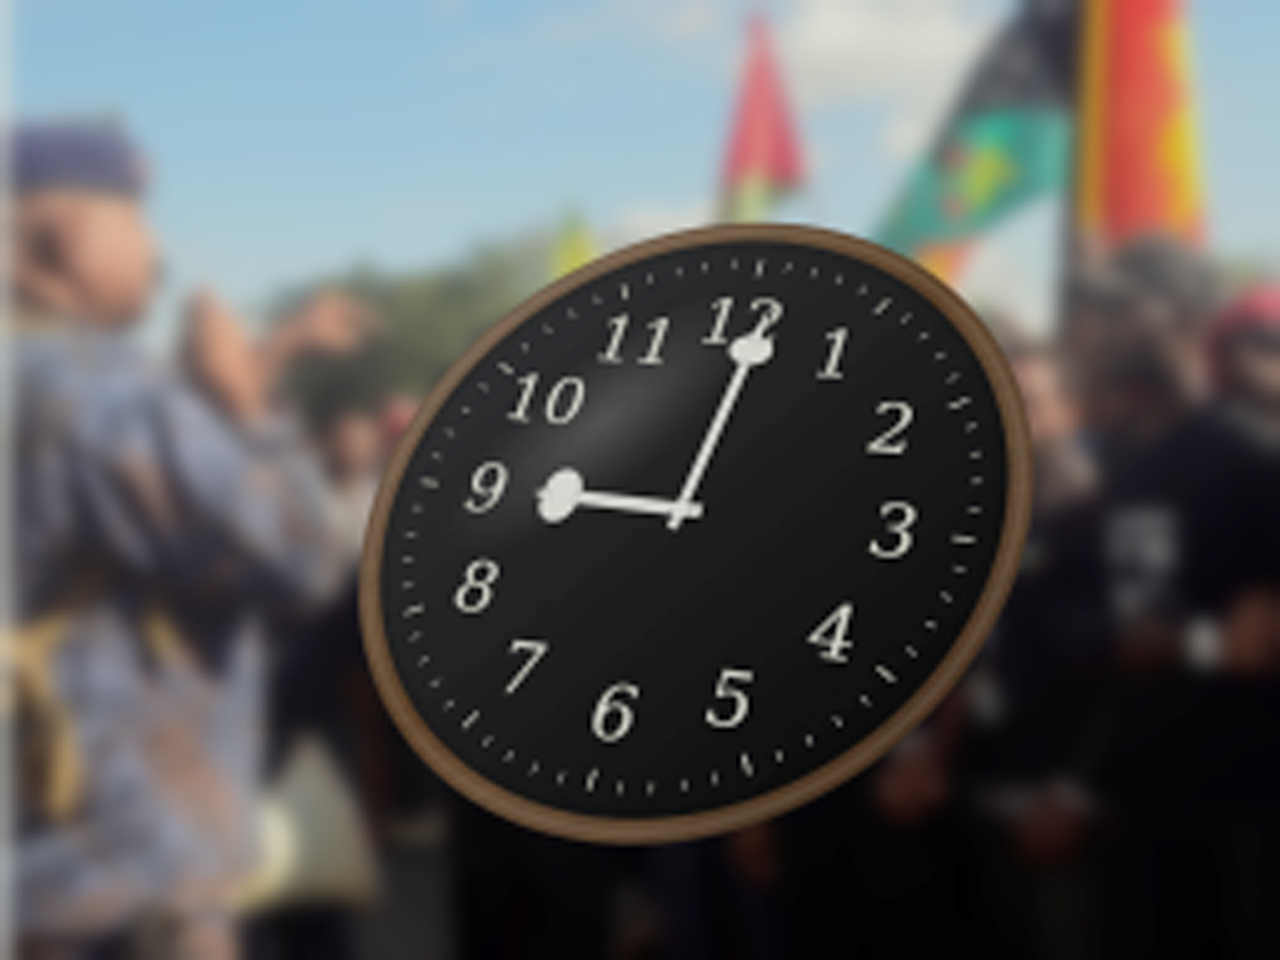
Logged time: **9:01**
